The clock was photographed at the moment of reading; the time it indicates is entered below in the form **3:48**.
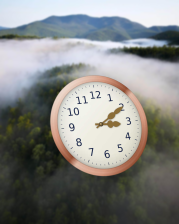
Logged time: **3:10**
